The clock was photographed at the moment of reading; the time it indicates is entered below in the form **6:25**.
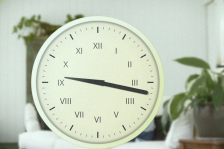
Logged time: **9:17**
